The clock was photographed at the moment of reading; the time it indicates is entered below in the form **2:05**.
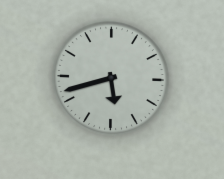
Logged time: **5:42**
